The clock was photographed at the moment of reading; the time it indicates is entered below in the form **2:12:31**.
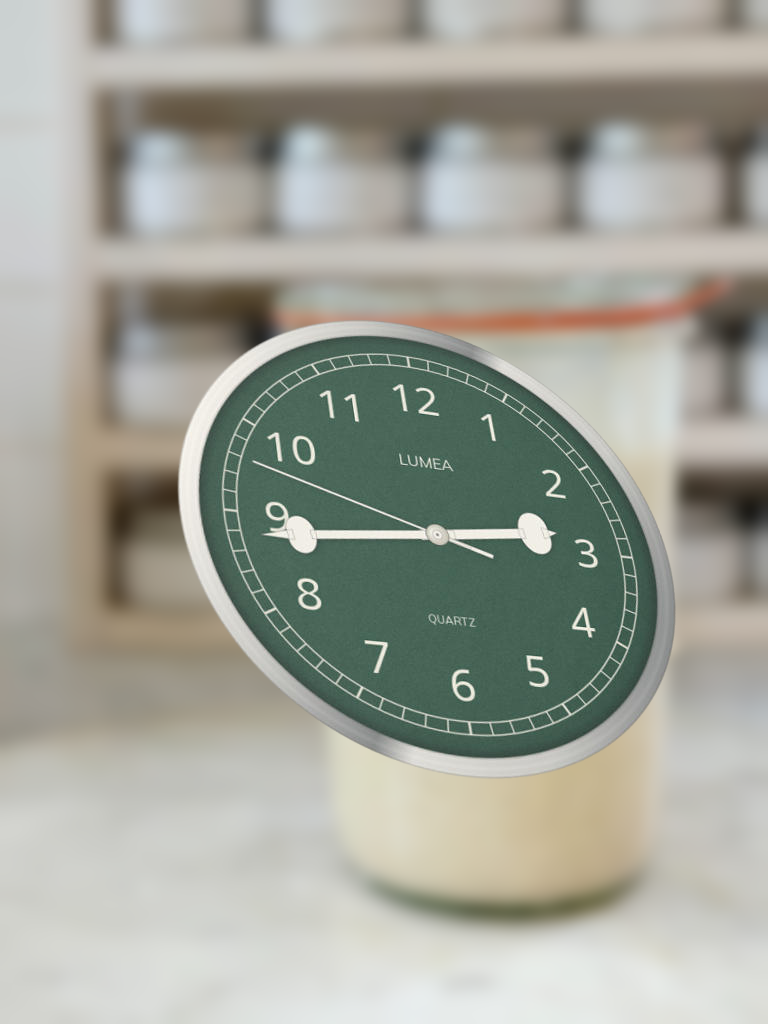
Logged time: **2:43:48**
